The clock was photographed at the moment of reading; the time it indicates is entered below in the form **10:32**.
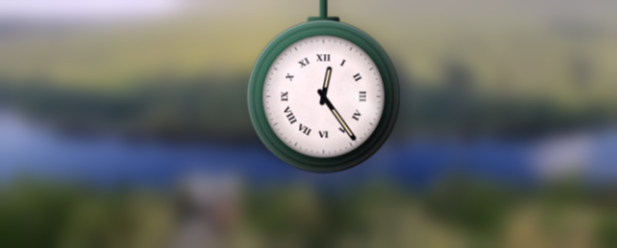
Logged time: **12:24**
